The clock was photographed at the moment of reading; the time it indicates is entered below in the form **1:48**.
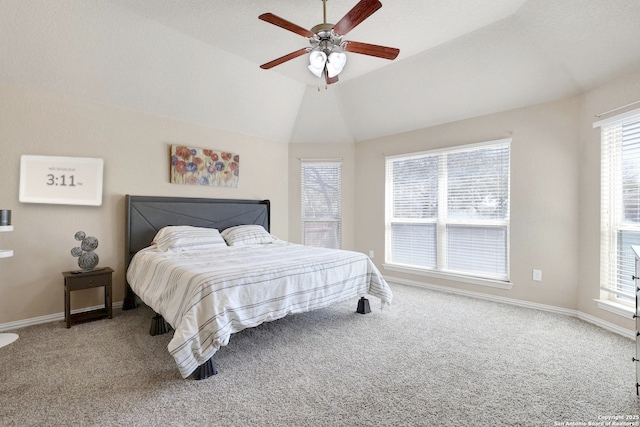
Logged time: **3:11**
